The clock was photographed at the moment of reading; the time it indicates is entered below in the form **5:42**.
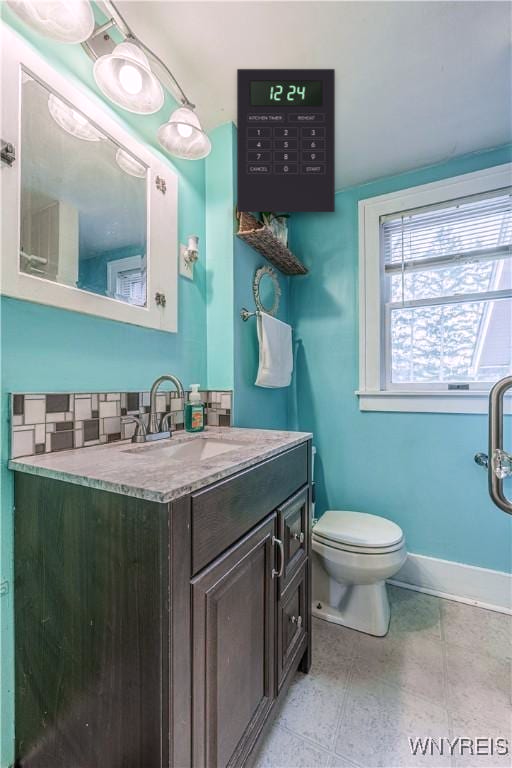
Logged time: **12:24**
